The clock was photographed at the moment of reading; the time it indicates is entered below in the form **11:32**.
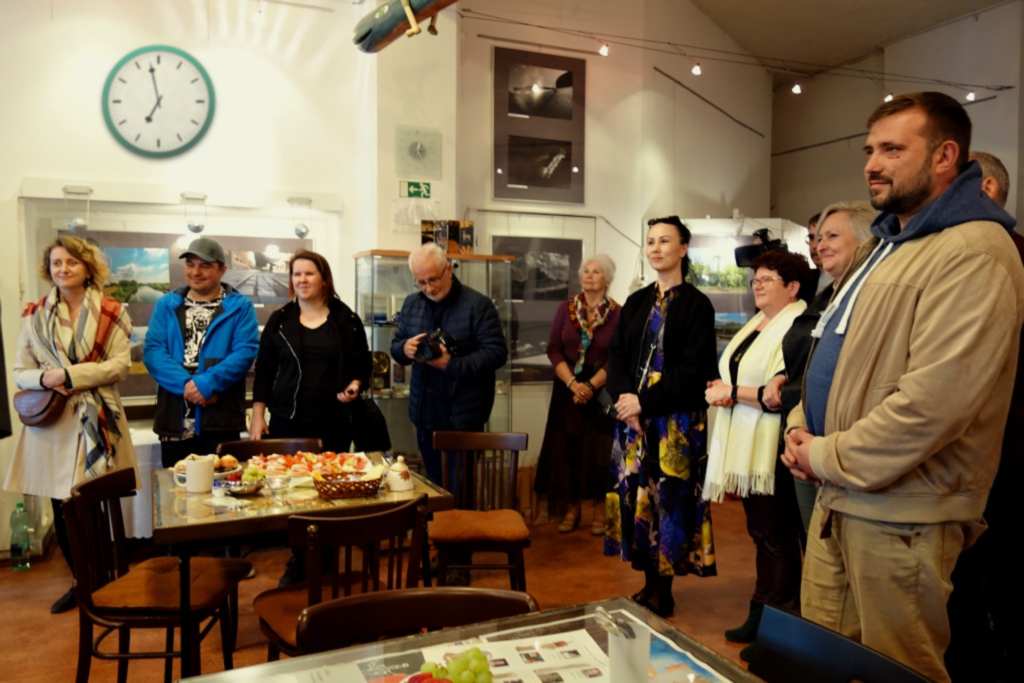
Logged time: **6:58**
